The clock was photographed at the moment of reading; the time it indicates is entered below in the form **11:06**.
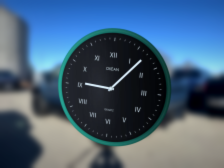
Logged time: **9:07**
